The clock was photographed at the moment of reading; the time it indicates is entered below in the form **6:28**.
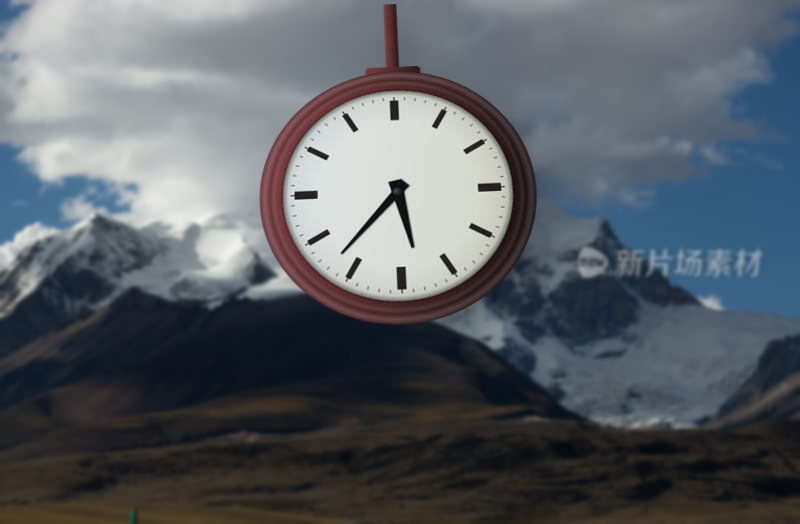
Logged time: **5:37**
